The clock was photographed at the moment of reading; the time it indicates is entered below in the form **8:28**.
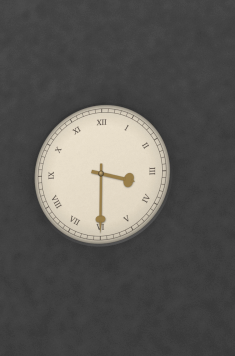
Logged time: **3:30**
